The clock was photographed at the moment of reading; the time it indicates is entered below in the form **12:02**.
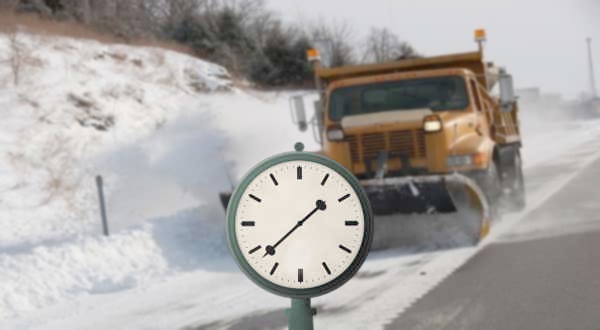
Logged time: **1:38**
